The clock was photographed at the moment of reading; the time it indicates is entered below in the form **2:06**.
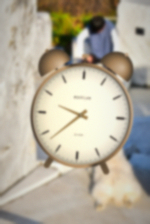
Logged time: **9:38**
